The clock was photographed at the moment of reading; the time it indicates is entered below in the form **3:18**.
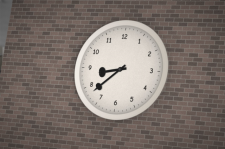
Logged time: **8:38**
